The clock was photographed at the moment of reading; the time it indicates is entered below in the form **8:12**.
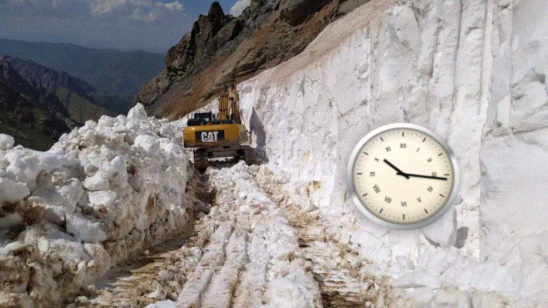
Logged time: **10:16**
